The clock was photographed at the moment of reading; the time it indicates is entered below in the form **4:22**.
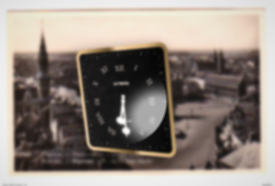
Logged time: **6:30**
